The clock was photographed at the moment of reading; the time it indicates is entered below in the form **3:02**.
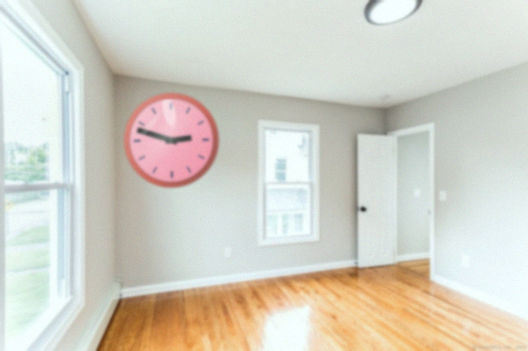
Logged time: **2:48**
